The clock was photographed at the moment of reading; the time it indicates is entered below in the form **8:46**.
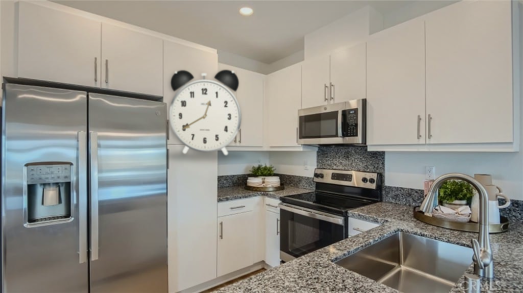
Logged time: **12:40**
